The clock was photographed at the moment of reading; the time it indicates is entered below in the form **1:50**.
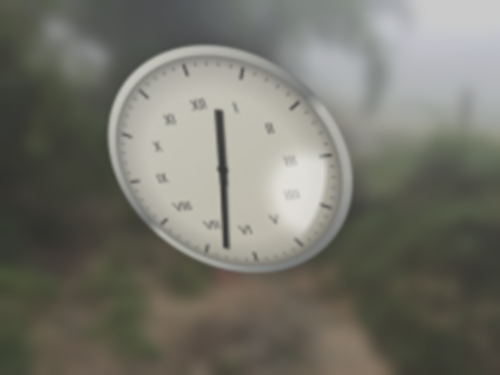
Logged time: **12:33**
